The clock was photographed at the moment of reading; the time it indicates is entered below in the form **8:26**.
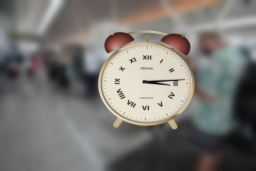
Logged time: **3:14**
